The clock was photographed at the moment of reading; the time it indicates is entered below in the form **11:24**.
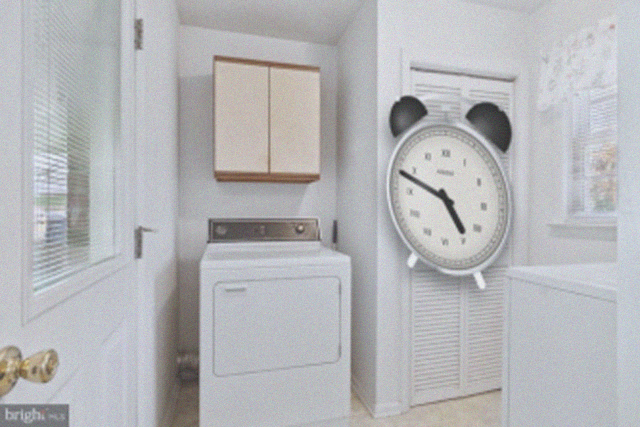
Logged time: **4:48**
